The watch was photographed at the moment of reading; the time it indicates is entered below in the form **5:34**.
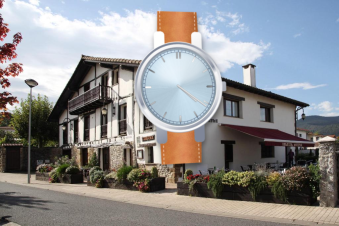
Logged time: **4:21**
